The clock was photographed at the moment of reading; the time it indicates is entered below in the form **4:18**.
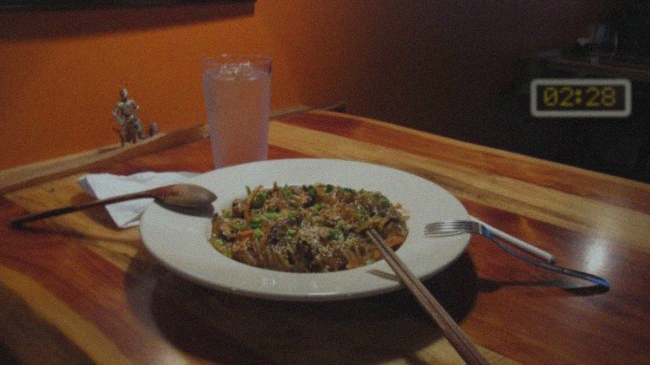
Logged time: **2:28**
